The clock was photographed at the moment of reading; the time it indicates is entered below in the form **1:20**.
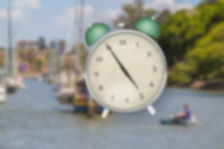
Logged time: **4:55**
